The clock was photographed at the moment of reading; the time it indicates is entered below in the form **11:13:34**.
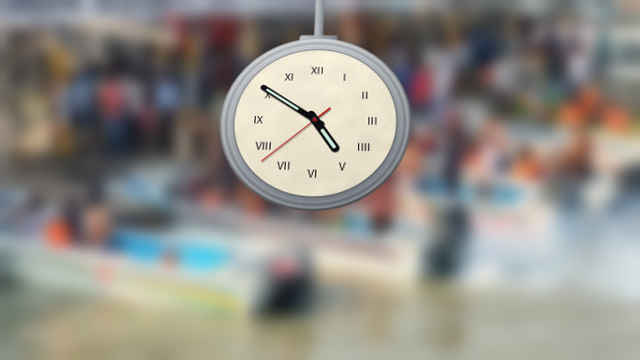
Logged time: **4:50:38**
